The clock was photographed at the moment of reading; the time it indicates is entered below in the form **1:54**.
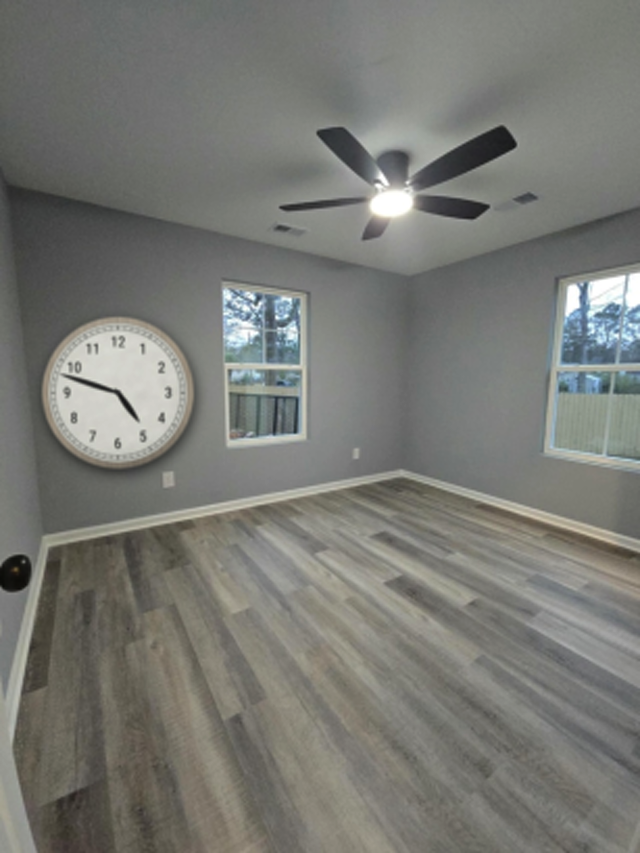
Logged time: **4:48**
